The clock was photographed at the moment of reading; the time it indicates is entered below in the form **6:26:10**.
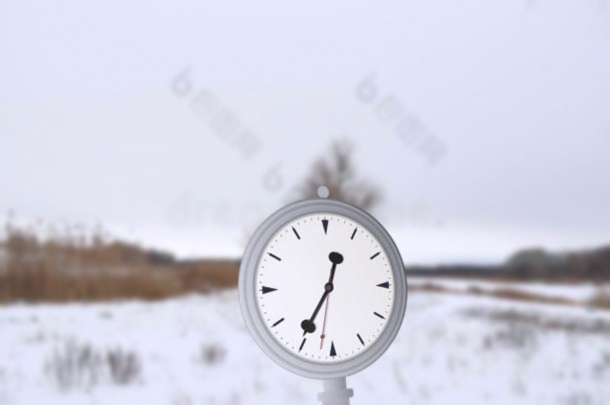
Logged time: **12:35:32**
